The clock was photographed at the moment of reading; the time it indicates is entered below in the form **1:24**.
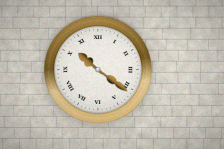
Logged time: **10:21**
